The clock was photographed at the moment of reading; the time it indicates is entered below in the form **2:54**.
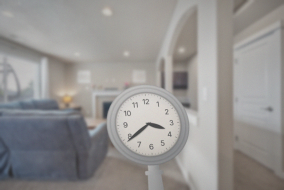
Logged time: **3:39**
